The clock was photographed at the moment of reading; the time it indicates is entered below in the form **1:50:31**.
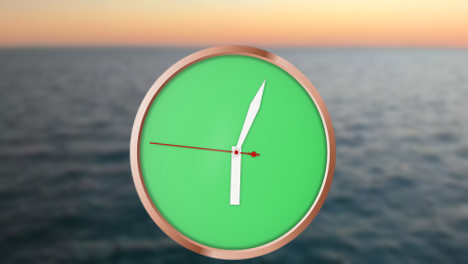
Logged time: **6:03:46**
